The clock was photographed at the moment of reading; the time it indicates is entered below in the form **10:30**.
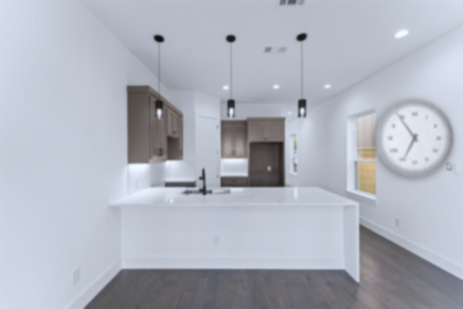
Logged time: **6:54**
